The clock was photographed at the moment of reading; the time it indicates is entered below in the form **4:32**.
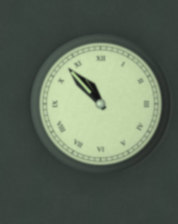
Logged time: **10:53**
